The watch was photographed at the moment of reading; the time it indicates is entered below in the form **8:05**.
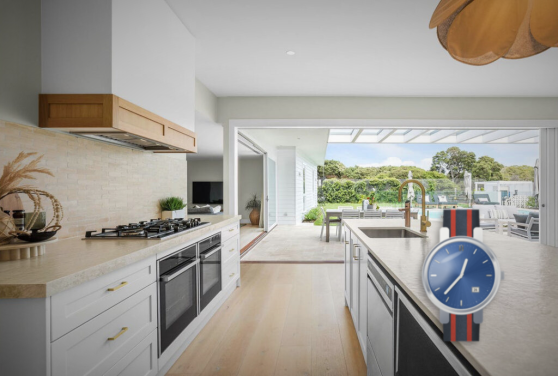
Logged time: **12:37**
